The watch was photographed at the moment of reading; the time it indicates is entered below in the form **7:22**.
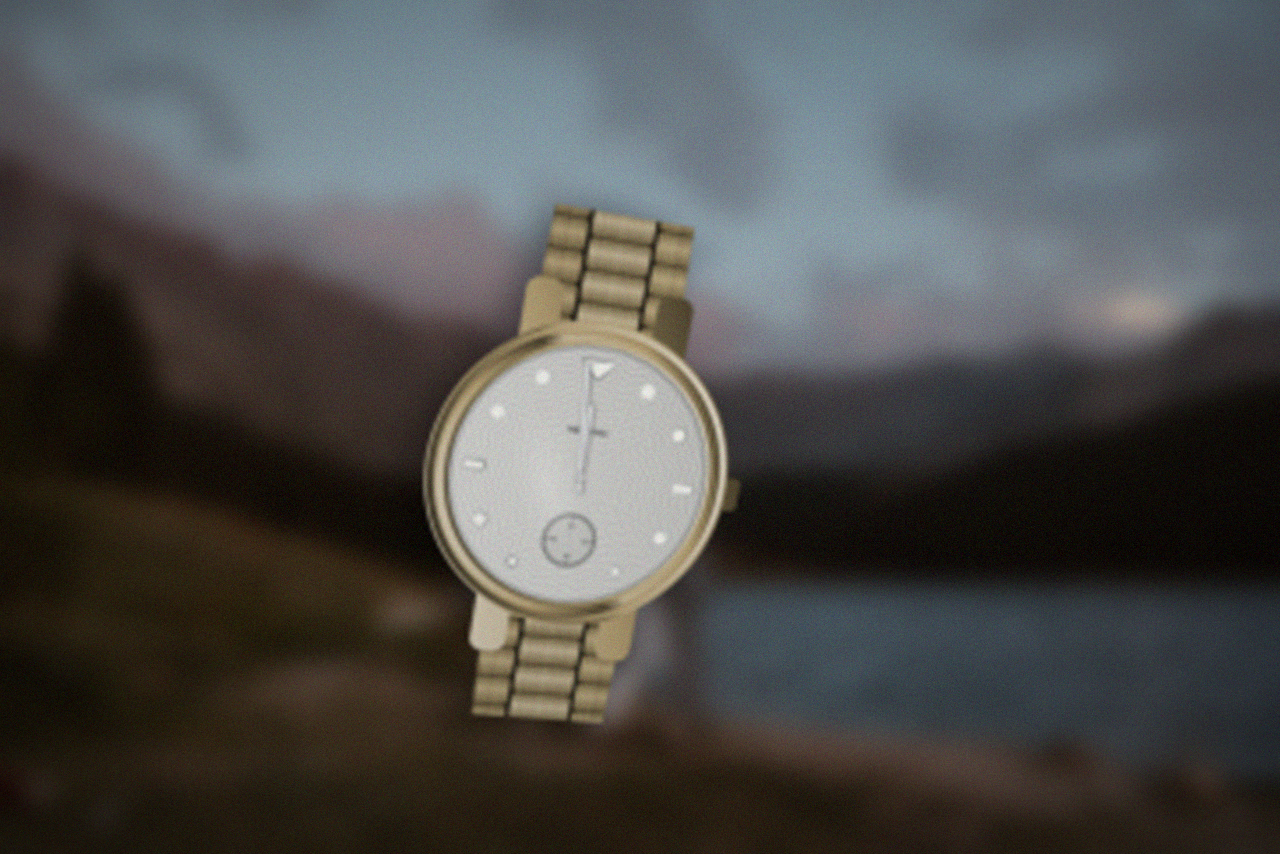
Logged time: **11:59**
